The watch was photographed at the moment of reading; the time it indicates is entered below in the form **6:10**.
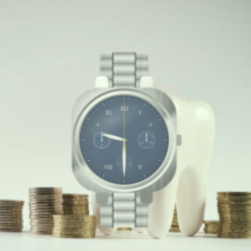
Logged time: **9:30**
